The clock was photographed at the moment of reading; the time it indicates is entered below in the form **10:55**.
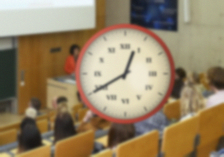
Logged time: **12:40**
